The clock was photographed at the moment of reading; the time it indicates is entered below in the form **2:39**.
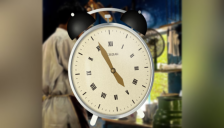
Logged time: **4:56**
